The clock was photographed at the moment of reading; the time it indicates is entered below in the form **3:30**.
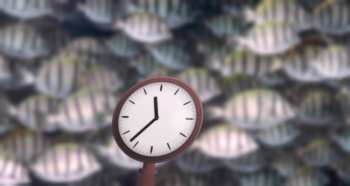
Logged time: **11:37**
